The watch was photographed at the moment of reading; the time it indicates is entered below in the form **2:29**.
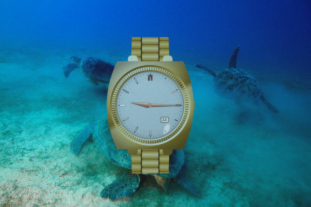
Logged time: **9:15**
